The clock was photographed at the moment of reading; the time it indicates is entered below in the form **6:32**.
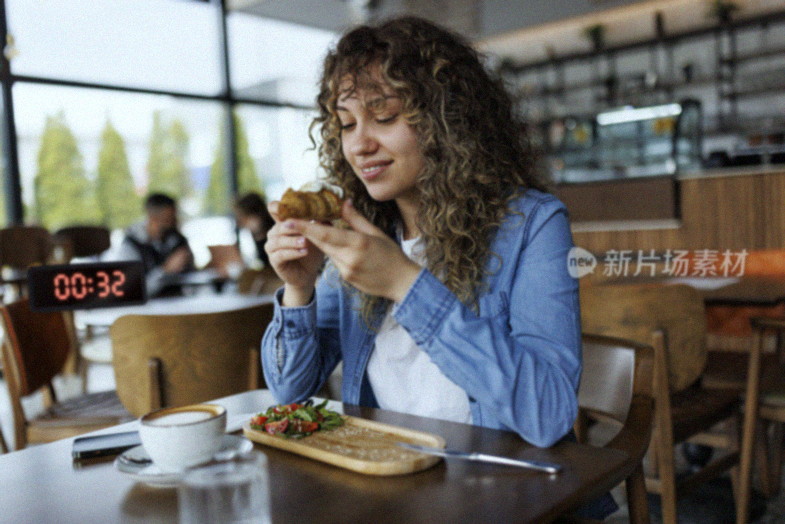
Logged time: **0:32**
